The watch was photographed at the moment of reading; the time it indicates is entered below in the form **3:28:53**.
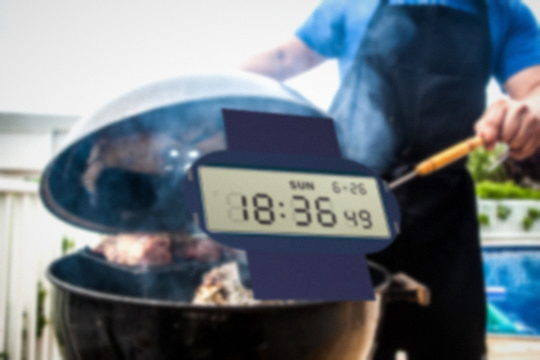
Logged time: **18:36:49**
